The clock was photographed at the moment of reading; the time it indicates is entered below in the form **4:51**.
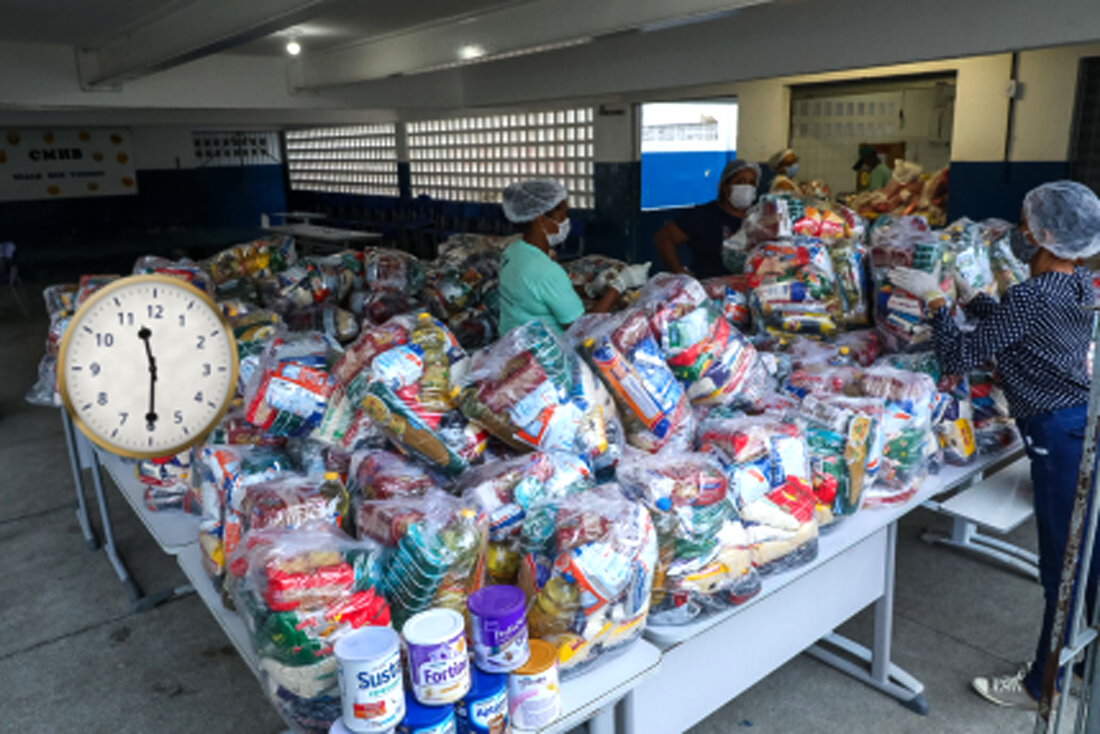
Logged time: **11:30**
